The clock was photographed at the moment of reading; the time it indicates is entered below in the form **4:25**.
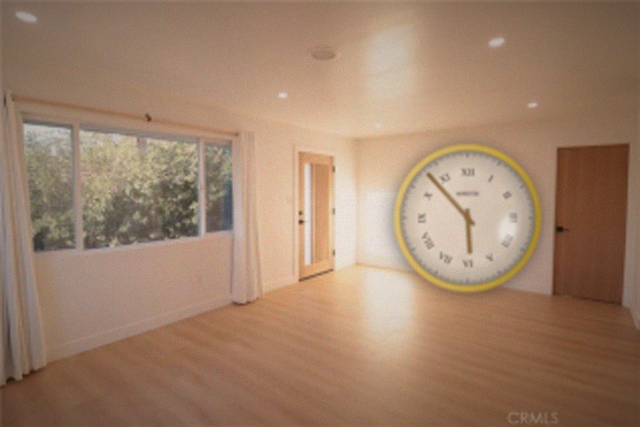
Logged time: **5:53**
